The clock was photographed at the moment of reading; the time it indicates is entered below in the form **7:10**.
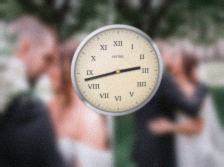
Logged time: **2:43**
